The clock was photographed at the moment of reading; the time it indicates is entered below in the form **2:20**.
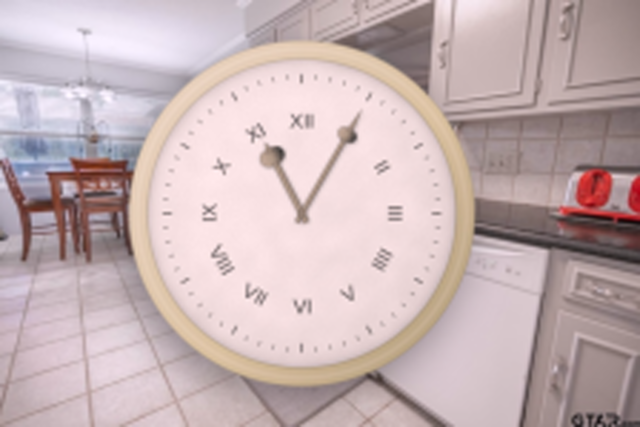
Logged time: **11:05**
